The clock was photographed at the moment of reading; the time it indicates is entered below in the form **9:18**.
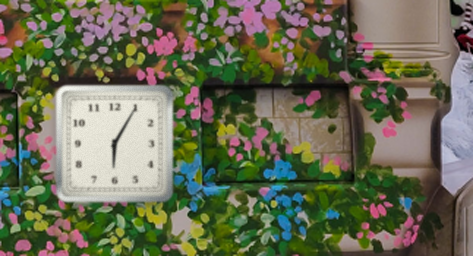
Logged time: **6:05**
